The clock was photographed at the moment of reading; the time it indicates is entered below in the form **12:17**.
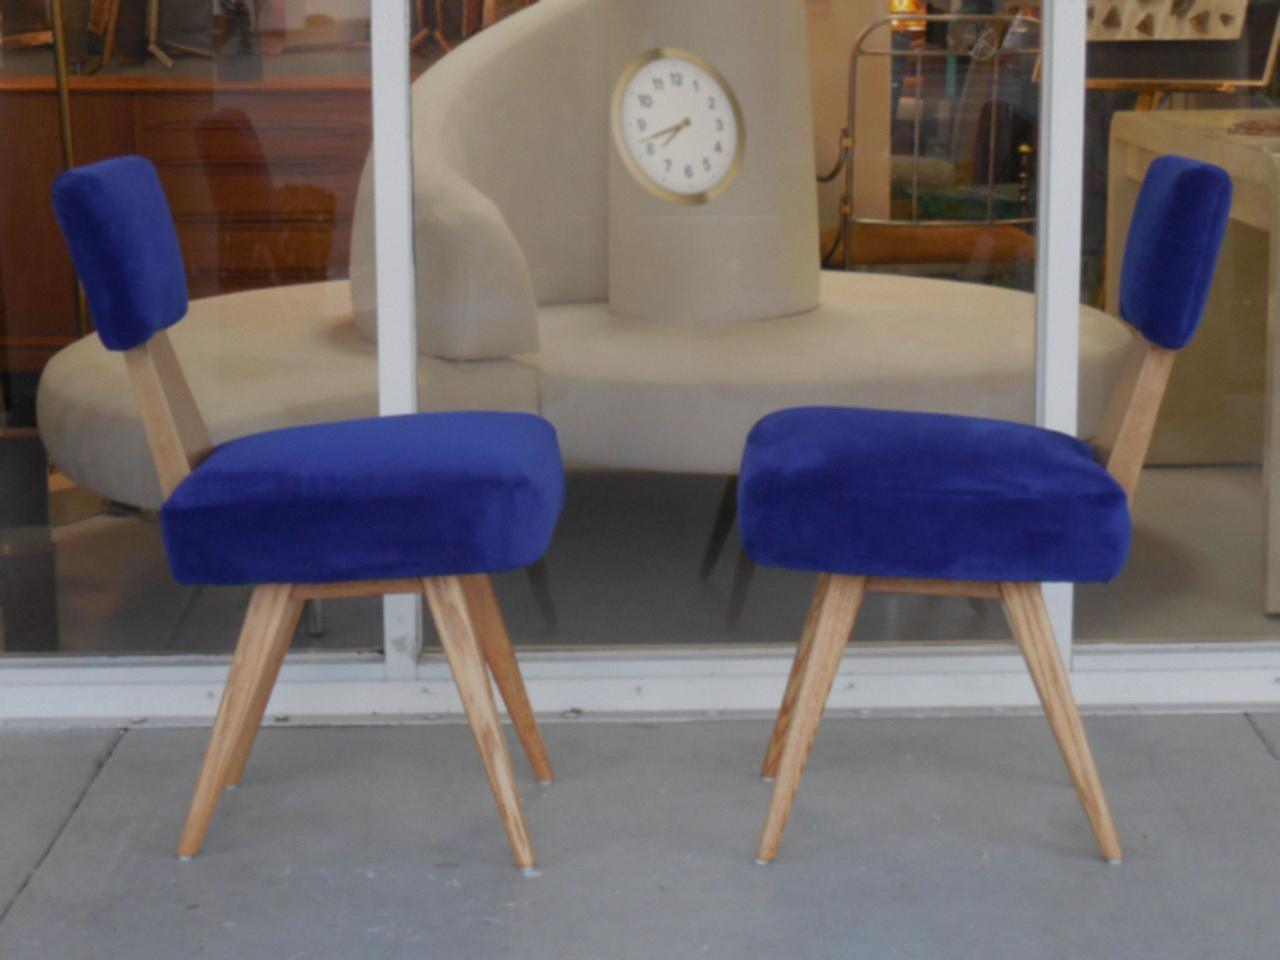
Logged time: **7:42**
